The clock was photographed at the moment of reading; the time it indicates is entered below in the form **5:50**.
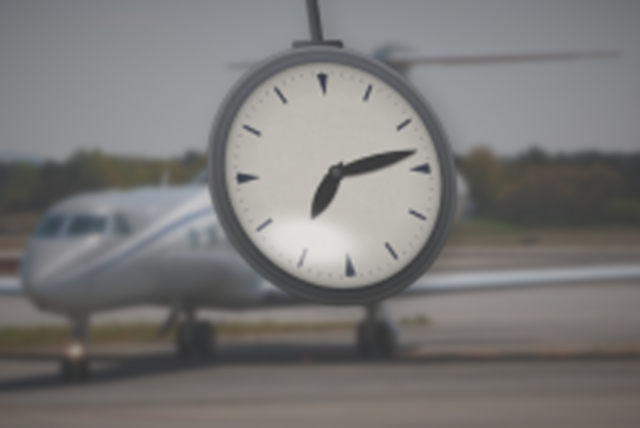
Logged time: **7:13**
